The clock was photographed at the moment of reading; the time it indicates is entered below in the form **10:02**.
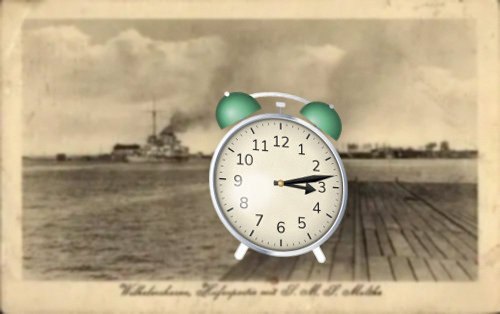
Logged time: **3:13**
